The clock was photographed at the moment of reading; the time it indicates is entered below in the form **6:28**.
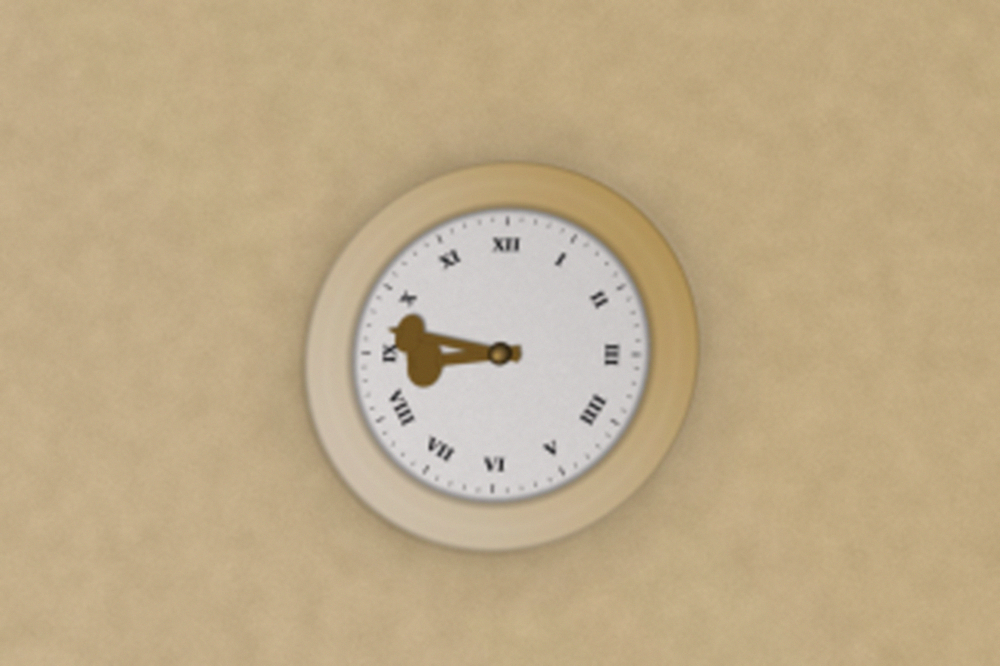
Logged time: **8:47**
